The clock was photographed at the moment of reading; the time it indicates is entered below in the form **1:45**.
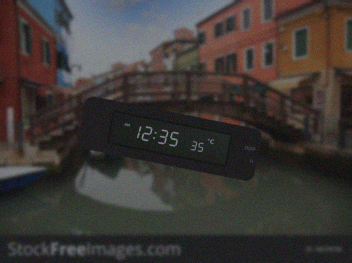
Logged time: **12:35**
